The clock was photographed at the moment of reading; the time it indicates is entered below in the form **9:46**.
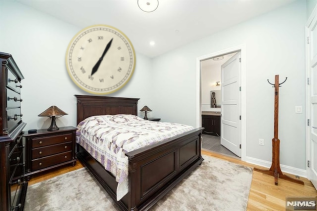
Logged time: **7:05**
